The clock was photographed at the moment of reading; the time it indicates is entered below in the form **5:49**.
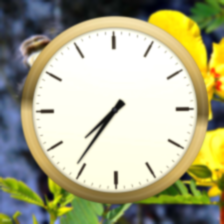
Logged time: **7:36**
